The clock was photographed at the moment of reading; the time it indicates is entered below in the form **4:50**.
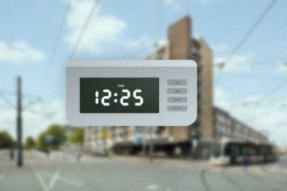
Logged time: **12:25**
